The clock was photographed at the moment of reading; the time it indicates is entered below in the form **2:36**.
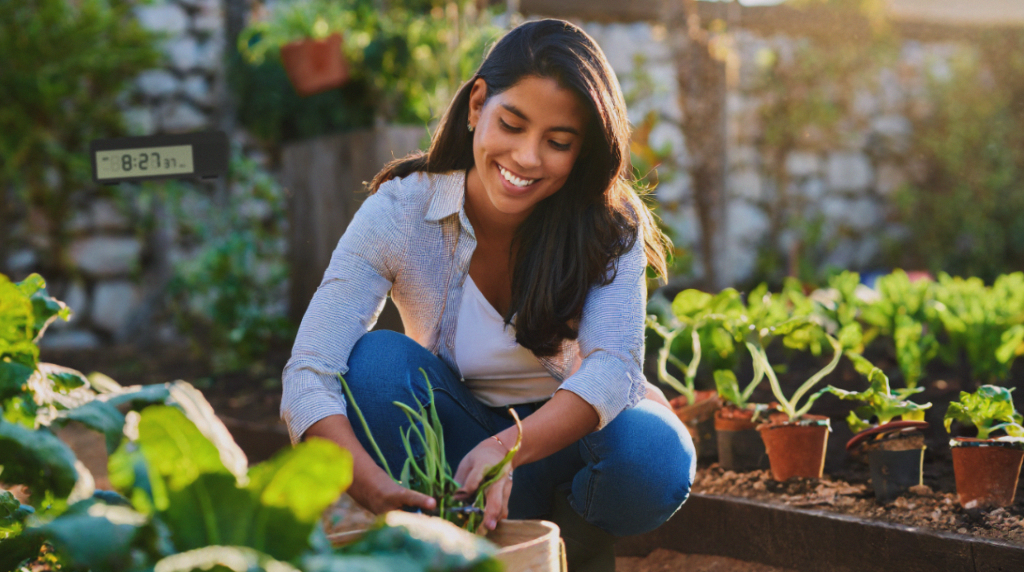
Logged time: **8:27**
